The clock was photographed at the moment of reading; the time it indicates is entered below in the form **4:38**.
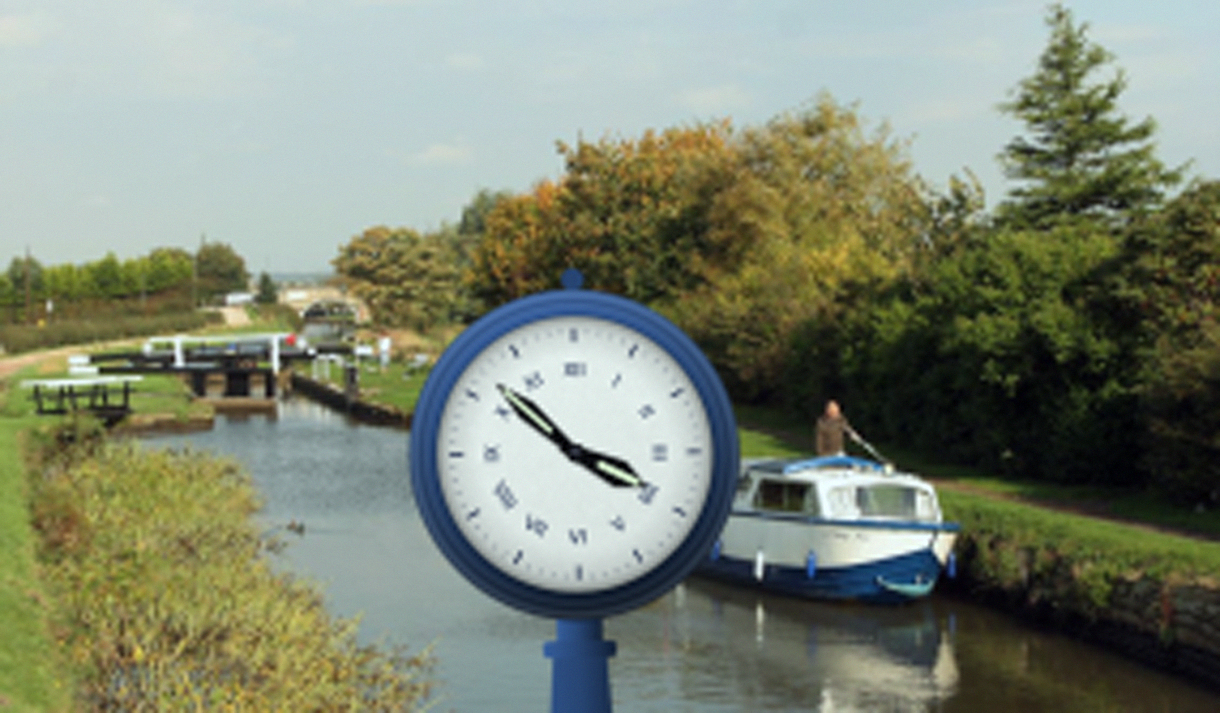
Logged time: **3:52**
